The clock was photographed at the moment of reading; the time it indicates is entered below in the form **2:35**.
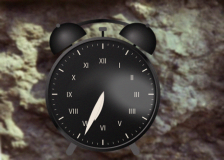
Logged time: **6:34**
